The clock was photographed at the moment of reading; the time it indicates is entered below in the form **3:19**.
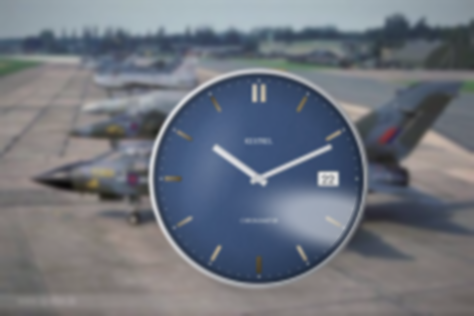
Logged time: **10:11**
